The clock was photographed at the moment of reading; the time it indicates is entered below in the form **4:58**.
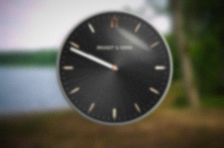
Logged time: **9:49**
